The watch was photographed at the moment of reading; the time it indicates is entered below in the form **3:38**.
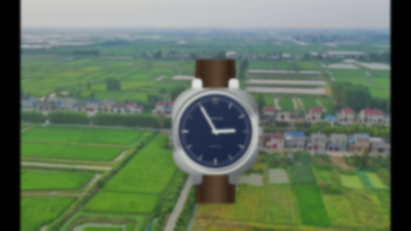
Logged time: **2:55**
